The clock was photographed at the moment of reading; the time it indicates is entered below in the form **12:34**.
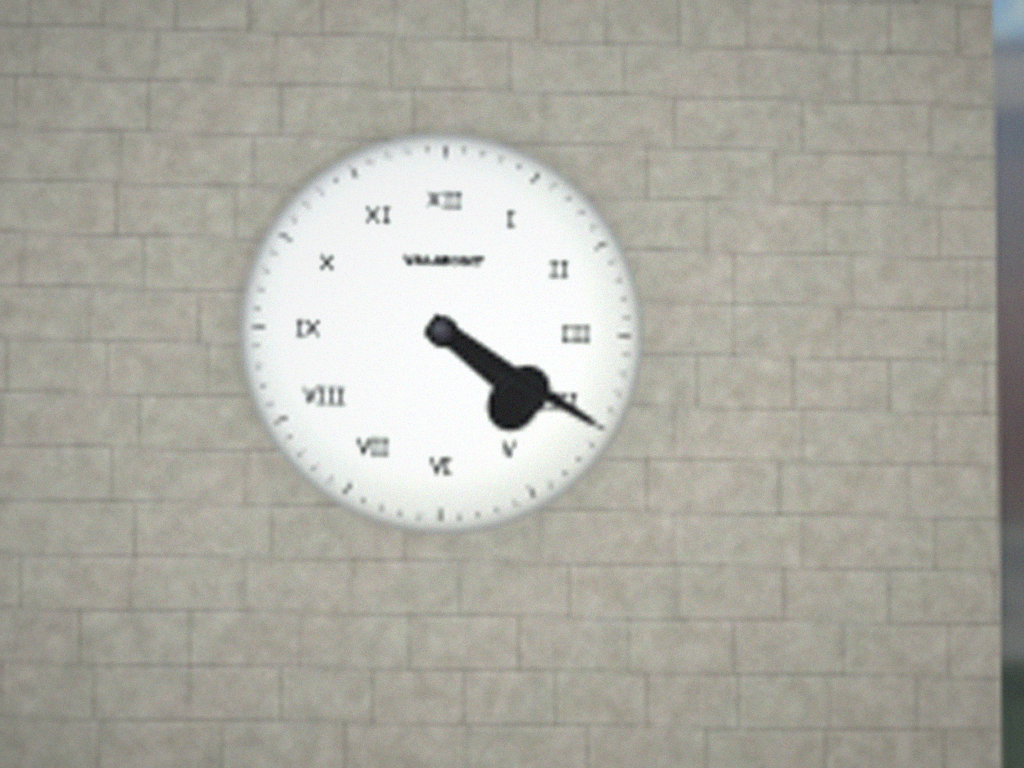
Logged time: **4:20**
